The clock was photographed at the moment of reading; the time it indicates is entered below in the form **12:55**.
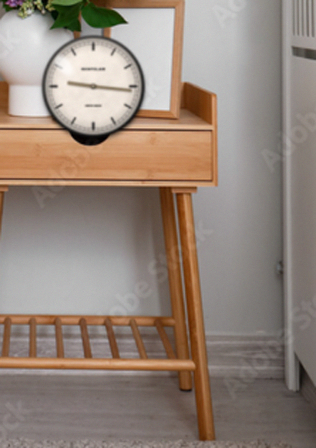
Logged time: **9:16**
